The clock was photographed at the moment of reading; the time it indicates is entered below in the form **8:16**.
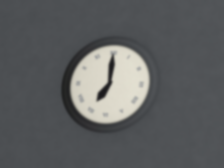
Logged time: **7:00**
